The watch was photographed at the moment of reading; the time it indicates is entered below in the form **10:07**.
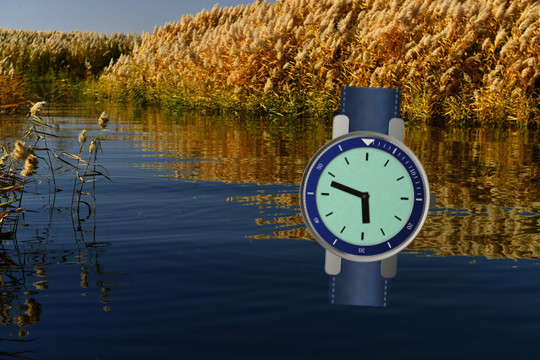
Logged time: **5:48**
